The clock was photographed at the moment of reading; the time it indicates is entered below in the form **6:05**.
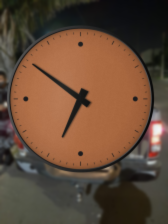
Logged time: **6:51**
